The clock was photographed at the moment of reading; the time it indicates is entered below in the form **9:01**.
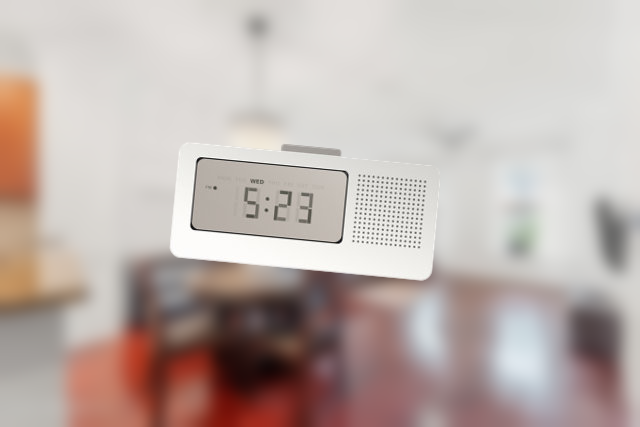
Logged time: **5:23**
